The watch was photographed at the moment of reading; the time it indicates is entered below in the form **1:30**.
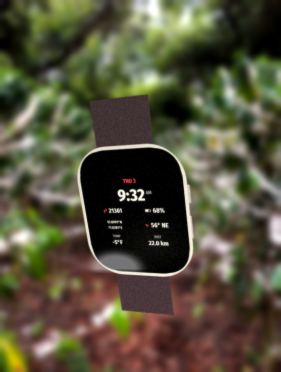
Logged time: **9:32**
